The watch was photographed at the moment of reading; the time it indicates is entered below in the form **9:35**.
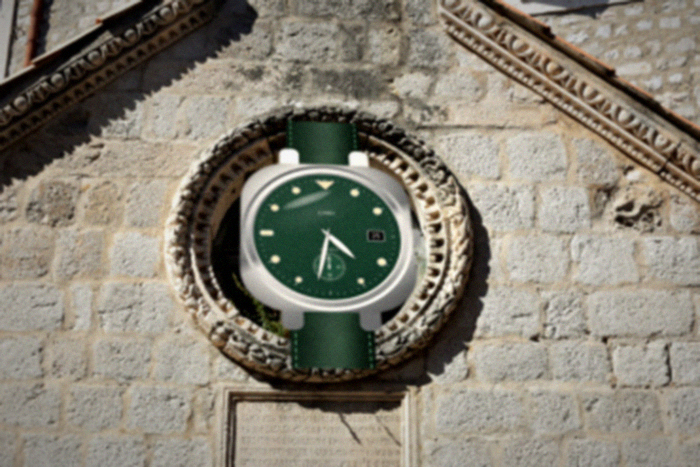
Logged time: **4:32**
